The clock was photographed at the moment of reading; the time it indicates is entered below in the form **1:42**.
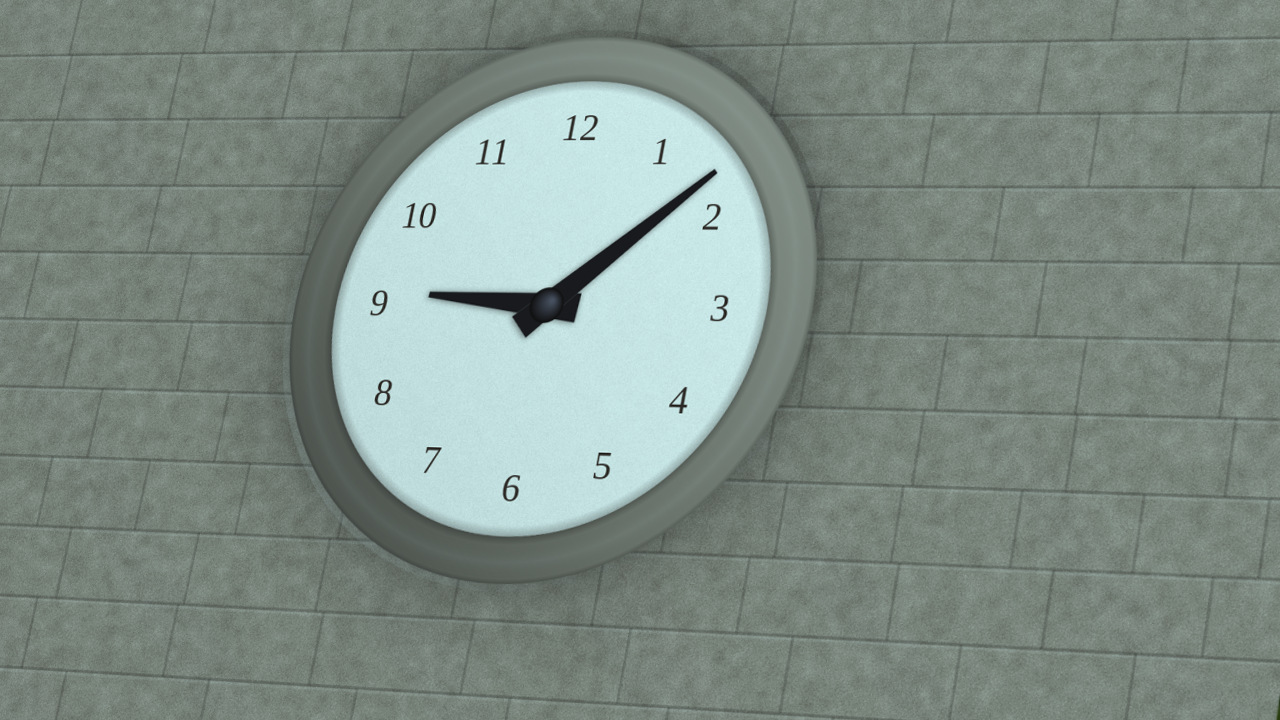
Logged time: **9:08**
